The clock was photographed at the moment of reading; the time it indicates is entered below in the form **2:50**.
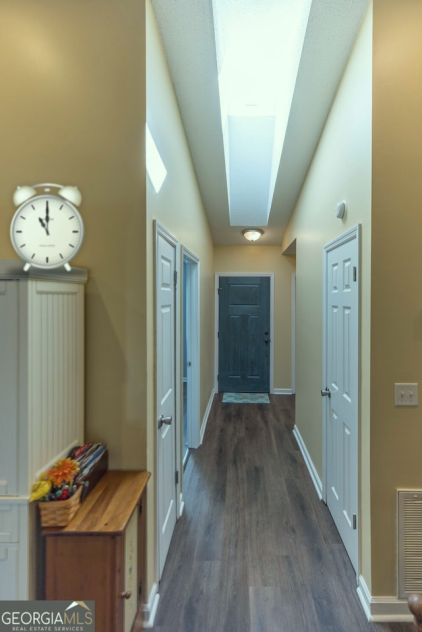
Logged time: **11:00**
